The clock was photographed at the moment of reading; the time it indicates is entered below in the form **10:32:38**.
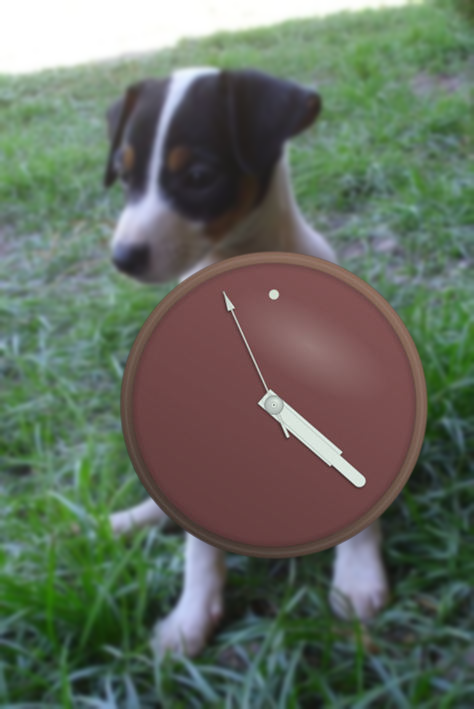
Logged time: **4:21:56**
